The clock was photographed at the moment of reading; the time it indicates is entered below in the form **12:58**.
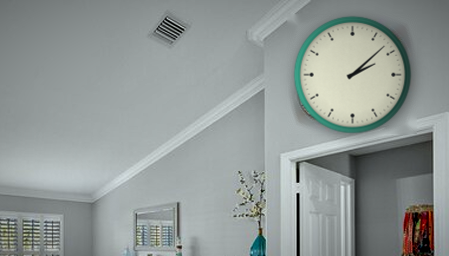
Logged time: **2:08**
